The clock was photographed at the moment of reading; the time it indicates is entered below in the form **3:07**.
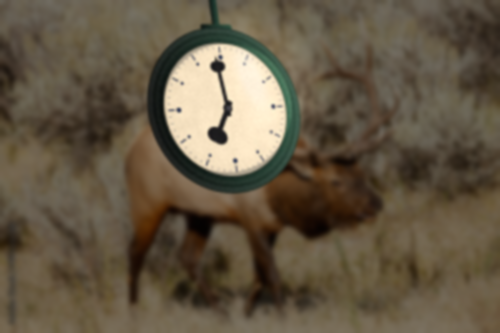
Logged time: **6:59**
